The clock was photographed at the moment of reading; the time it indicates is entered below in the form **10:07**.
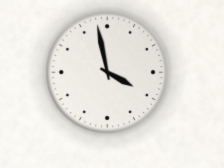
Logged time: **3:58**
